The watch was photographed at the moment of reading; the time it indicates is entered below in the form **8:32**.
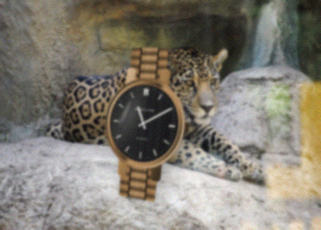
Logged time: **11:10**
